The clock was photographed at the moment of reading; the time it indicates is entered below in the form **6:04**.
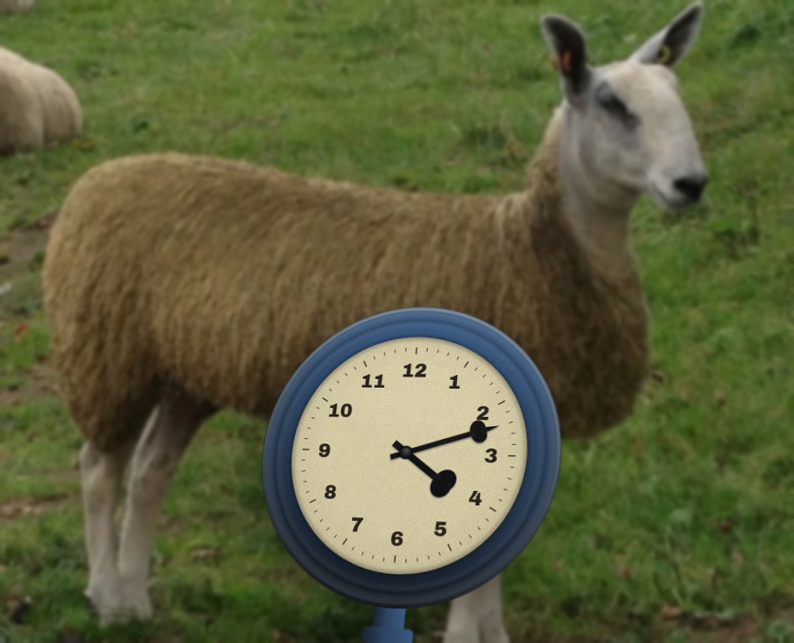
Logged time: **4:12**
